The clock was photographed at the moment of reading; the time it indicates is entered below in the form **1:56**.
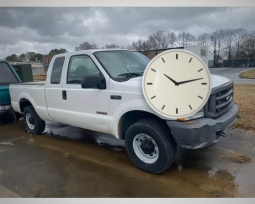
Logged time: **10:13**
